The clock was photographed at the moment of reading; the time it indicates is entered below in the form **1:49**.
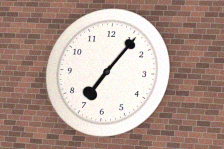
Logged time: **7:06**
